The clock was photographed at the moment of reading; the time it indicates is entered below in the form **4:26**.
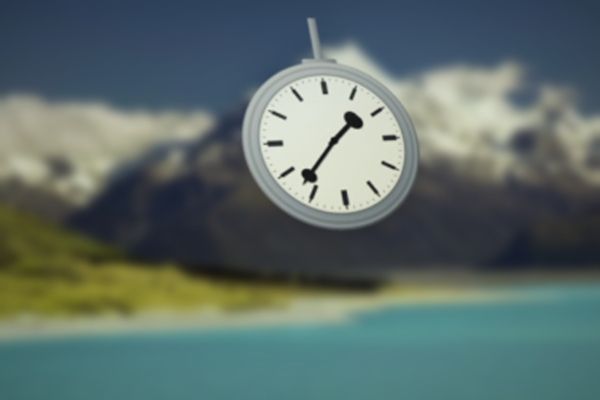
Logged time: **1:37**
